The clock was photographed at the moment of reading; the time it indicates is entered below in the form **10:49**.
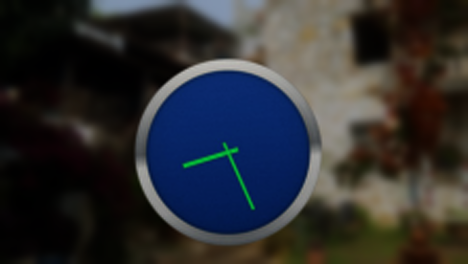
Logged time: **8:26**
